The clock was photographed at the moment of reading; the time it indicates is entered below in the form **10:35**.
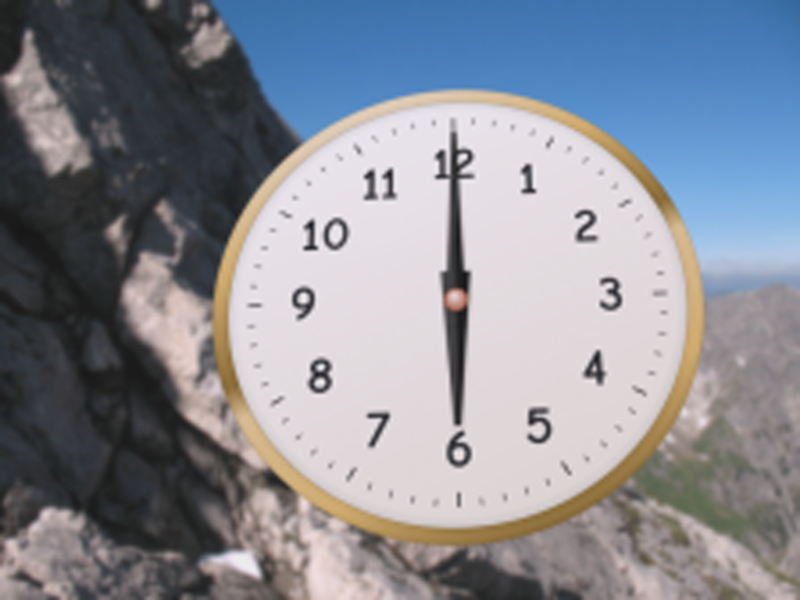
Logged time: **6:00**
